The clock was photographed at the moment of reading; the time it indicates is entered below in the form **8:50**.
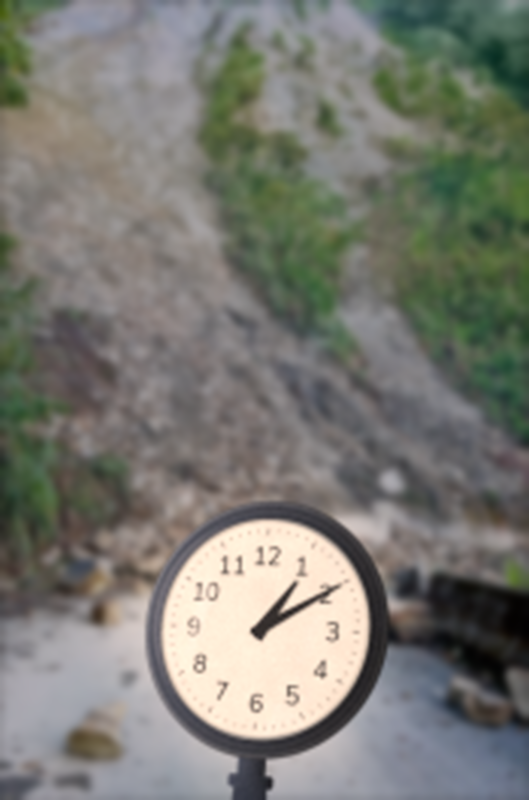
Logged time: **1:10**
